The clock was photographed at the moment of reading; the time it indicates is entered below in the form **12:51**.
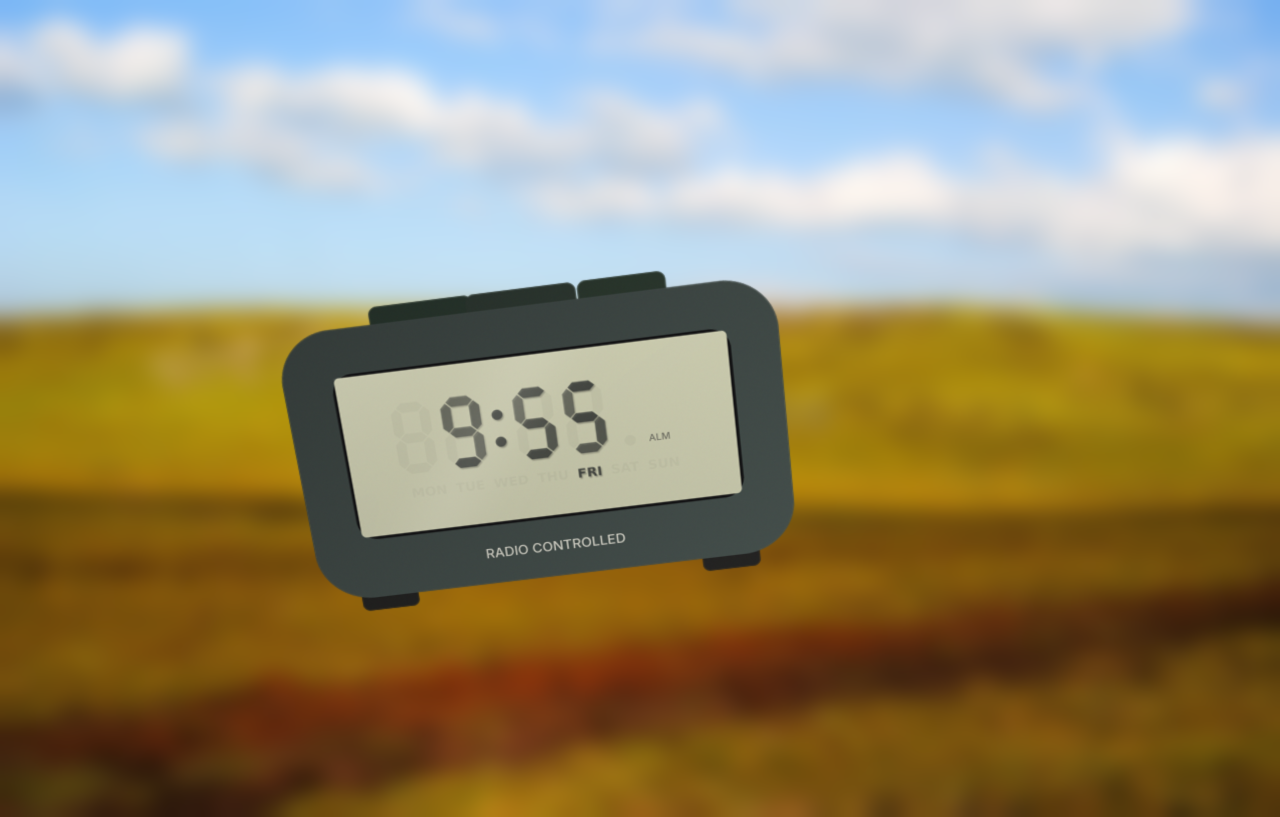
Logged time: **9:55**
